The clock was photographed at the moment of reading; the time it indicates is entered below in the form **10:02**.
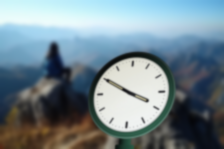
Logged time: **3:50**
